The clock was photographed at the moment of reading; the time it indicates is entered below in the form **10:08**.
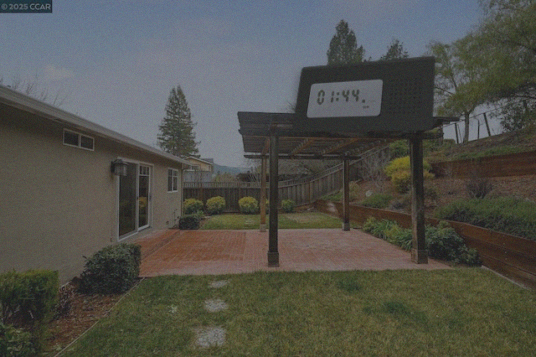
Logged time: **1:44**
